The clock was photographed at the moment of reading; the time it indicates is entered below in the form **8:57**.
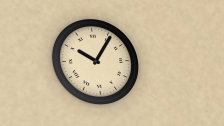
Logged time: **10:06**
